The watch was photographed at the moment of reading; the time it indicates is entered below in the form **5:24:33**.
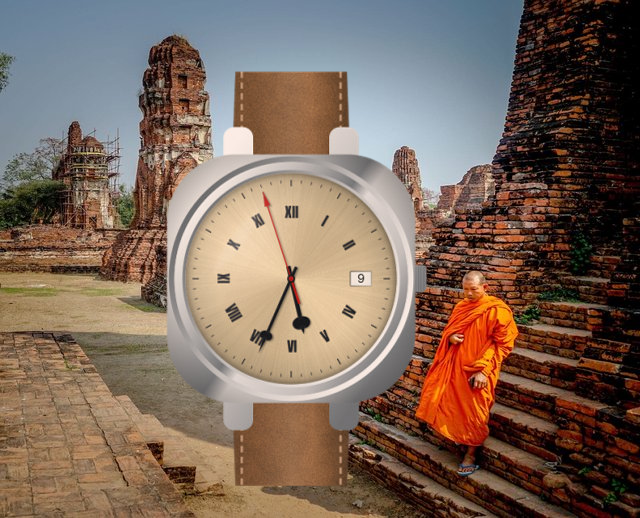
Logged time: **5:33:57**
